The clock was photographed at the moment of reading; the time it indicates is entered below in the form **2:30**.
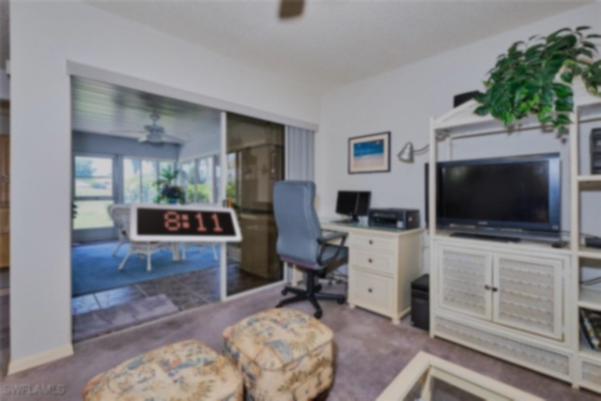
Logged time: **8:11**
